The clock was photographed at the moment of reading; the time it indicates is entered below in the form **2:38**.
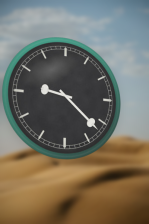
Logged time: **9:22**
